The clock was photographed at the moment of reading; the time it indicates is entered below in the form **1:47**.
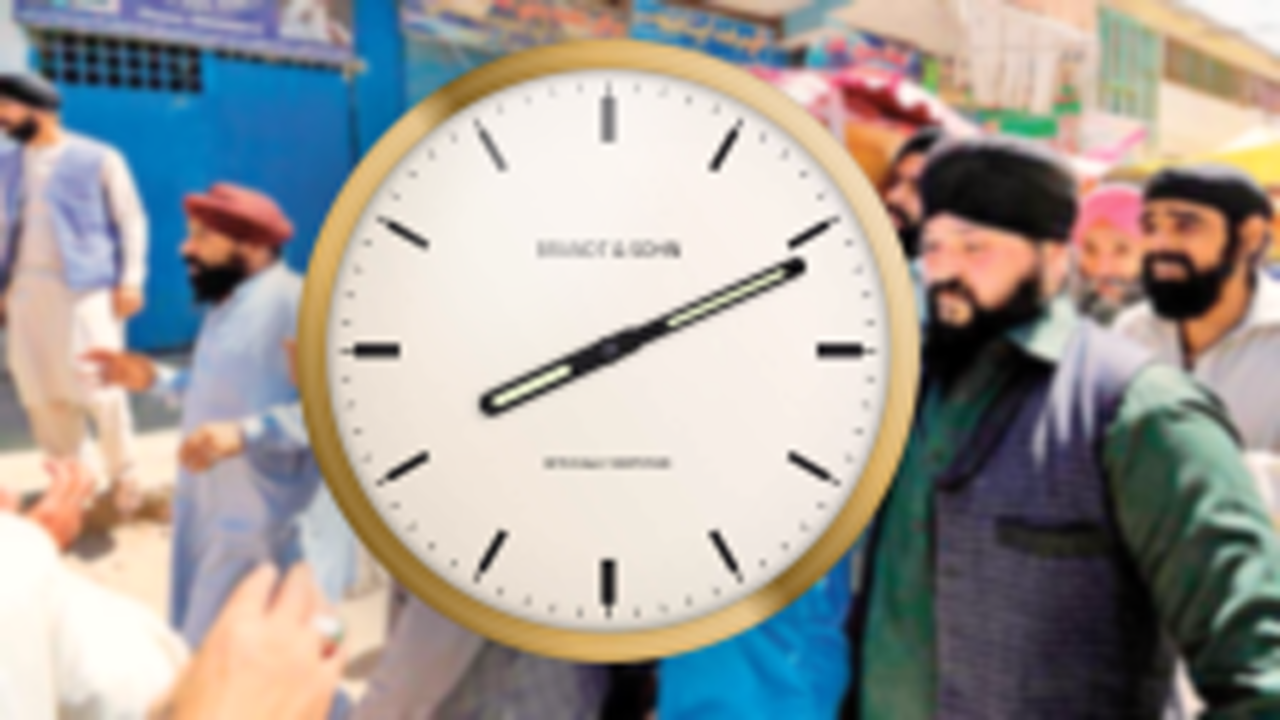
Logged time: **8:11**
